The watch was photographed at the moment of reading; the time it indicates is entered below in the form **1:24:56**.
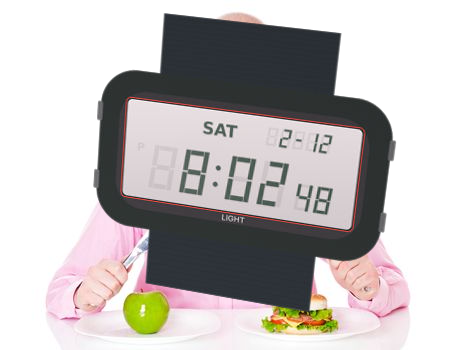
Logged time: **8:02:48**
